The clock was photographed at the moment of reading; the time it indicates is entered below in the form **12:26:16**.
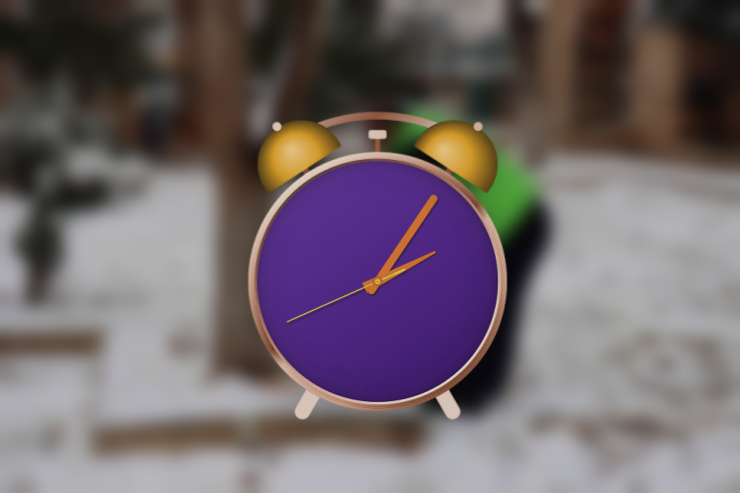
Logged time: **2:05:41**
